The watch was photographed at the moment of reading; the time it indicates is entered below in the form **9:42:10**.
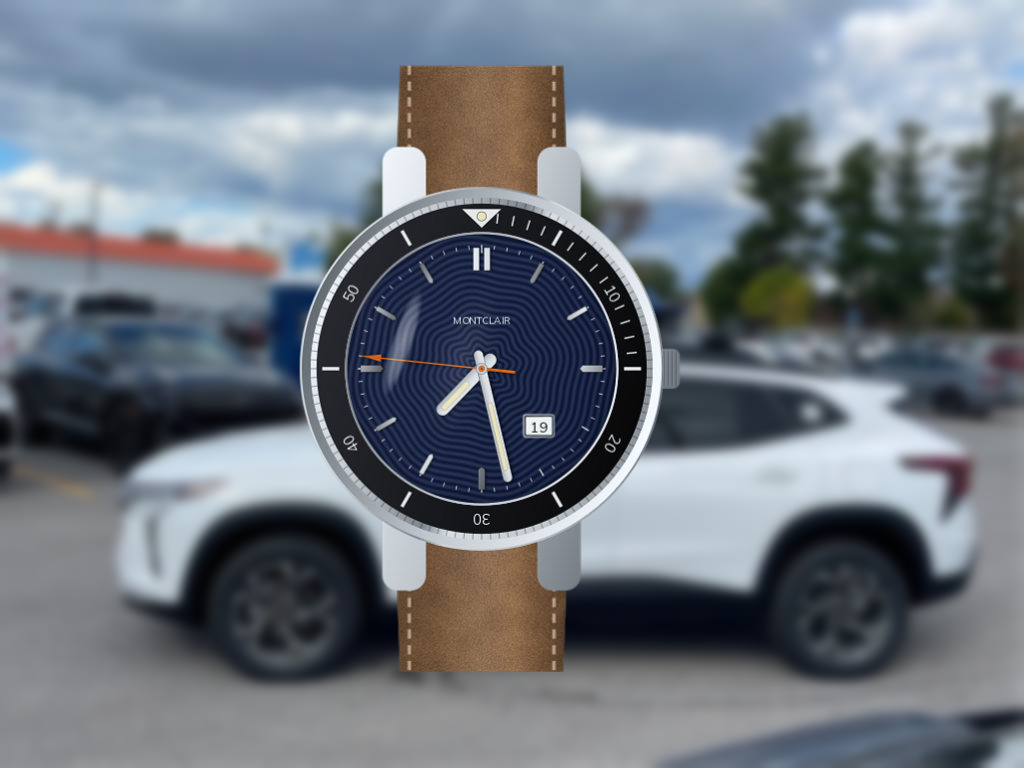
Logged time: **7:27:46**
